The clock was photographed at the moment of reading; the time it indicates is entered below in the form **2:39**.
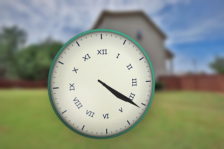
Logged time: **4:21**
